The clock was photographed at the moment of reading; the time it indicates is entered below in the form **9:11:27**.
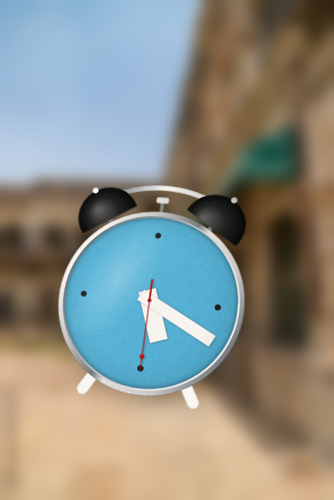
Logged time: **5:19:30**
